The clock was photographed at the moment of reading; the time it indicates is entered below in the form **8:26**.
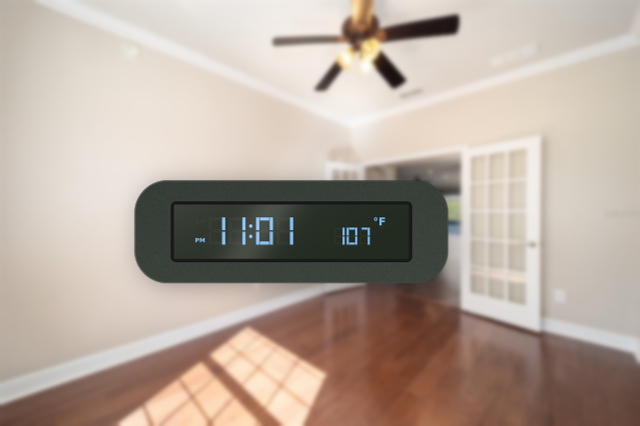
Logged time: **11:01**
